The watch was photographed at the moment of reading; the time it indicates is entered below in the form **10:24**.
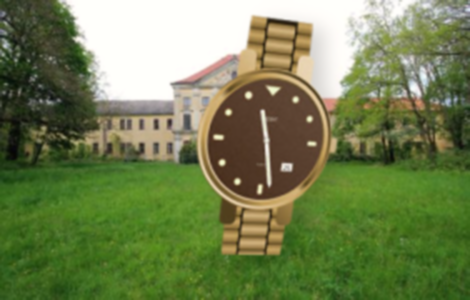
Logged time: **11:28**
